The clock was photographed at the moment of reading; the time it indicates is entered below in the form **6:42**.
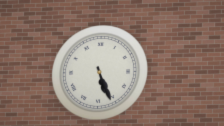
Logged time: **5:26**
